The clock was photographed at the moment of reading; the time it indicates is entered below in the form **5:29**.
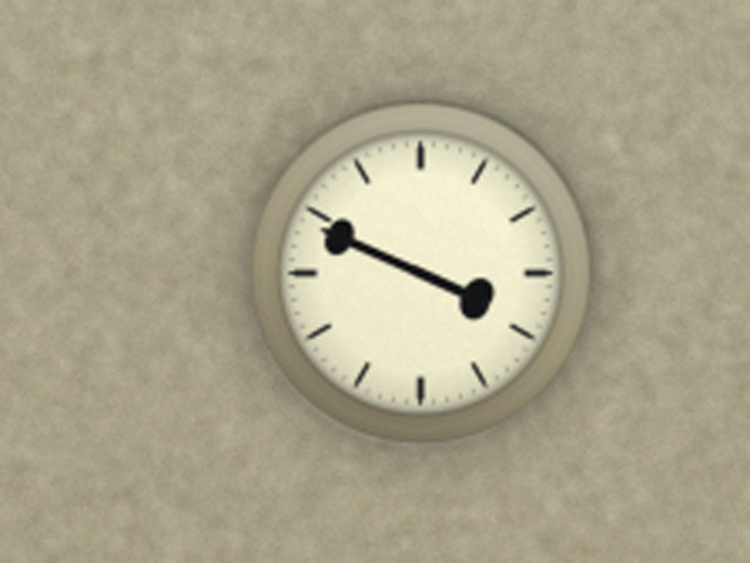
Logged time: **3:49**
